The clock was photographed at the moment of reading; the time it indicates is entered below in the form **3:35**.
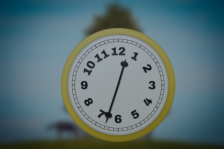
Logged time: **12:33**
